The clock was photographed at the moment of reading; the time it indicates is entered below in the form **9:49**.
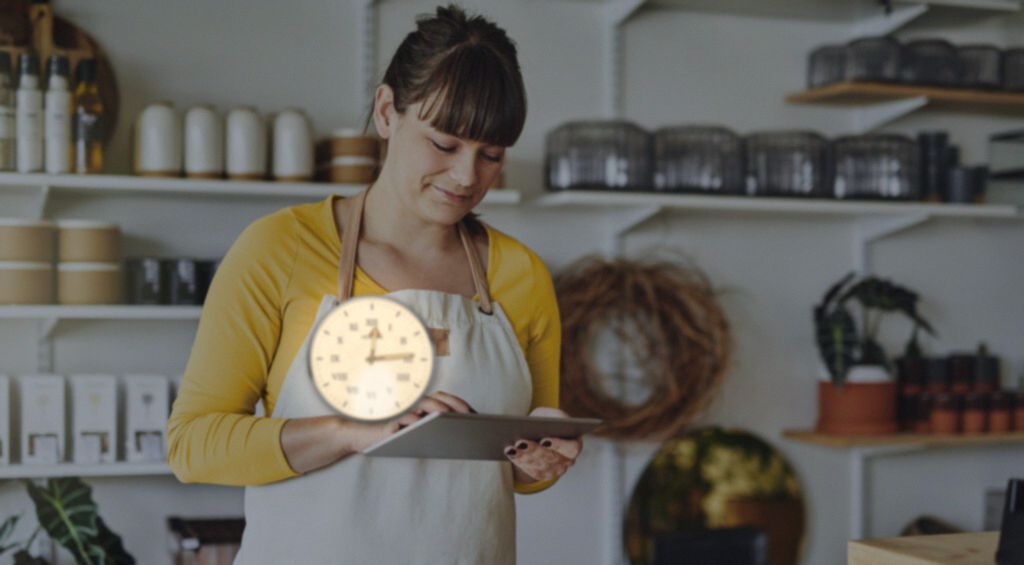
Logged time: **12:14**
